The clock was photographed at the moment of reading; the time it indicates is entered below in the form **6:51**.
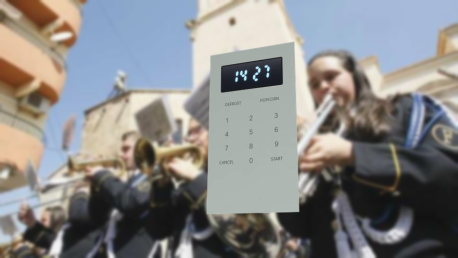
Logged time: **14:27**
